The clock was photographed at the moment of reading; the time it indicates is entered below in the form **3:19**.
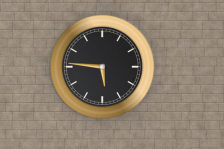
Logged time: **5:46**
